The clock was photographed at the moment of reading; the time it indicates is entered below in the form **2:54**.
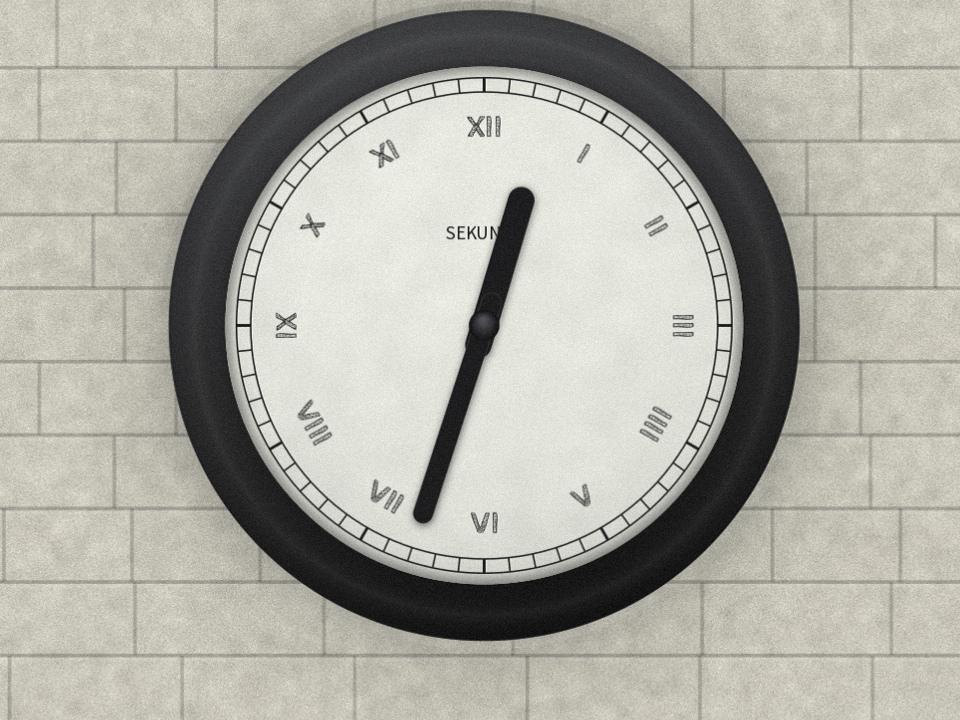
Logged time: **12:33**
